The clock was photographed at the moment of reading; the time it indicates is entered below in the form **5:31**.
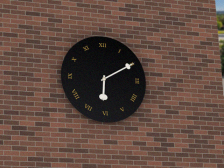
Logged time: **6:10**
